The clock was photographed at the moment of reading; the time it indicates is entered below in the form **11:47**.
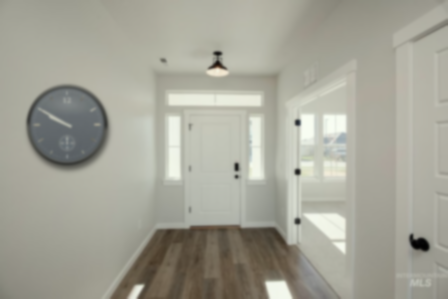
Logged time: **9:50**
